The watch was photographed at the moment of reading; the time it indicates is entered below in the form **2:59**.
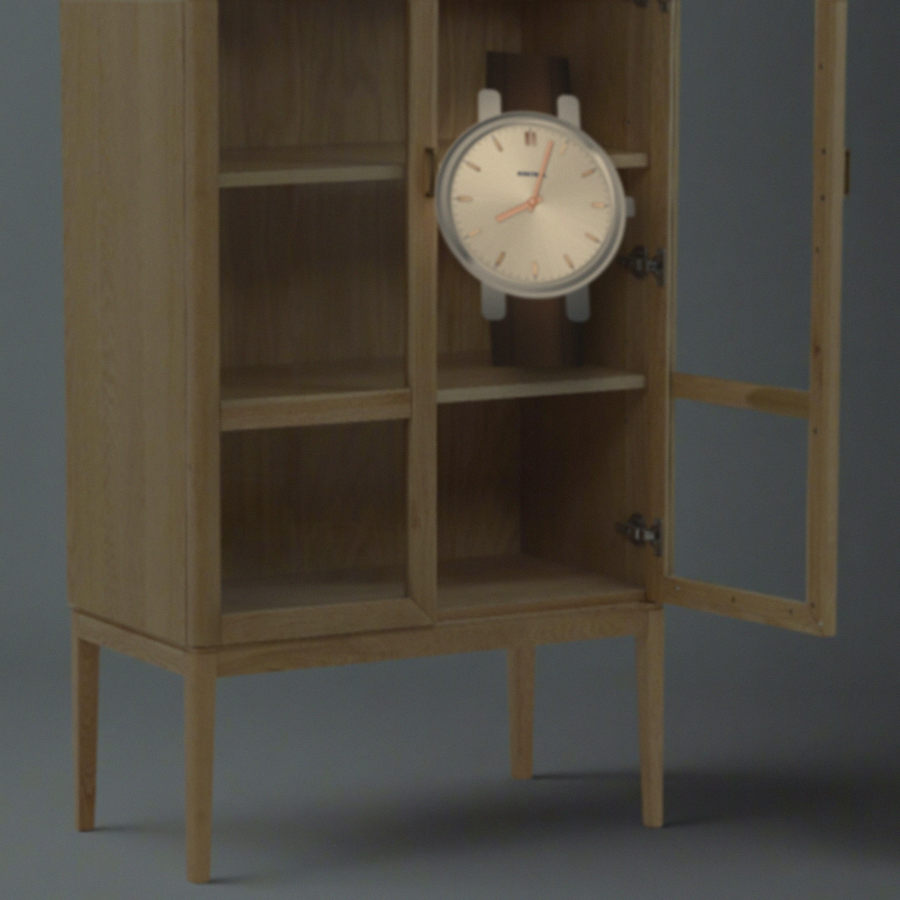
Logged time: **8:03**
